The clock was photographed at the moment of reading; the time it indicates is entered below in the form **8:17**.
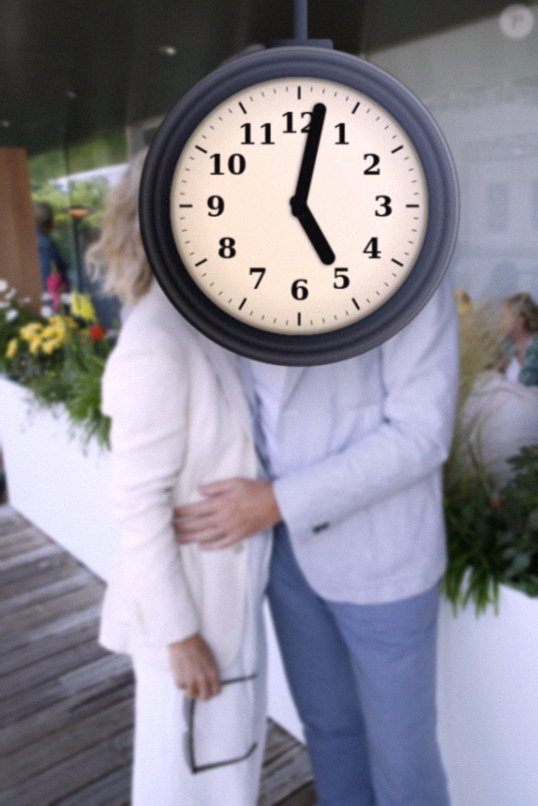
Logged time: **5:02**
